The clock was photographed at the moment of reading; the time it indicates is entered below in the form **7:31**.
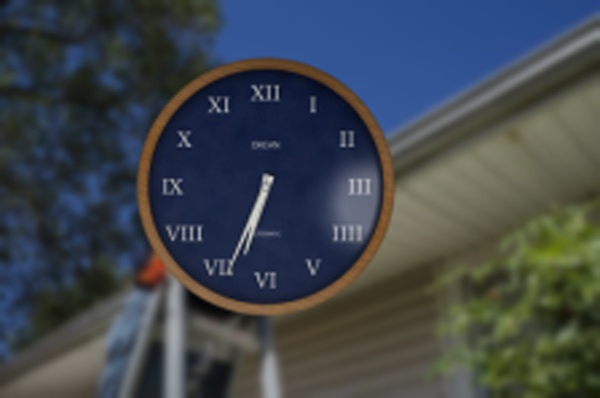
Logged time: **6:34**
